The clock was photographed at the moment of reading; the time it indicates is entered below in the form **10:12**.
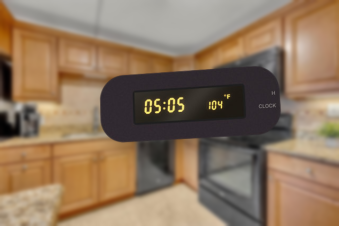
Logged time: **5:05**
